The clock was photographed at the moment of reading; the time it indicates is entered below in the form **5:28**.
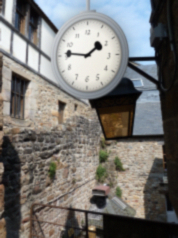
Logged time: **1:46**
